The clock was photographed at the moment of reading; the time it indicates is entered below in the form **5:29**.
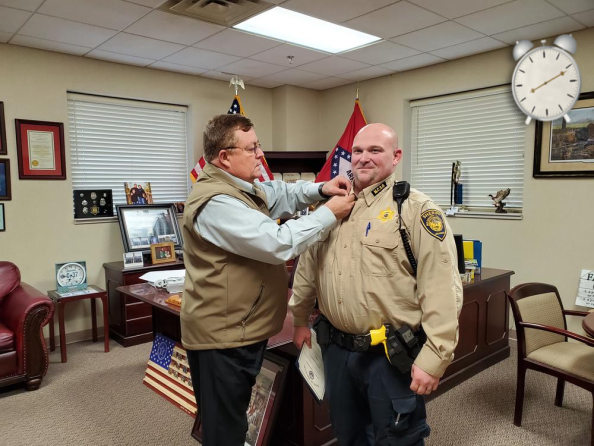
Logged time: **8:11**
